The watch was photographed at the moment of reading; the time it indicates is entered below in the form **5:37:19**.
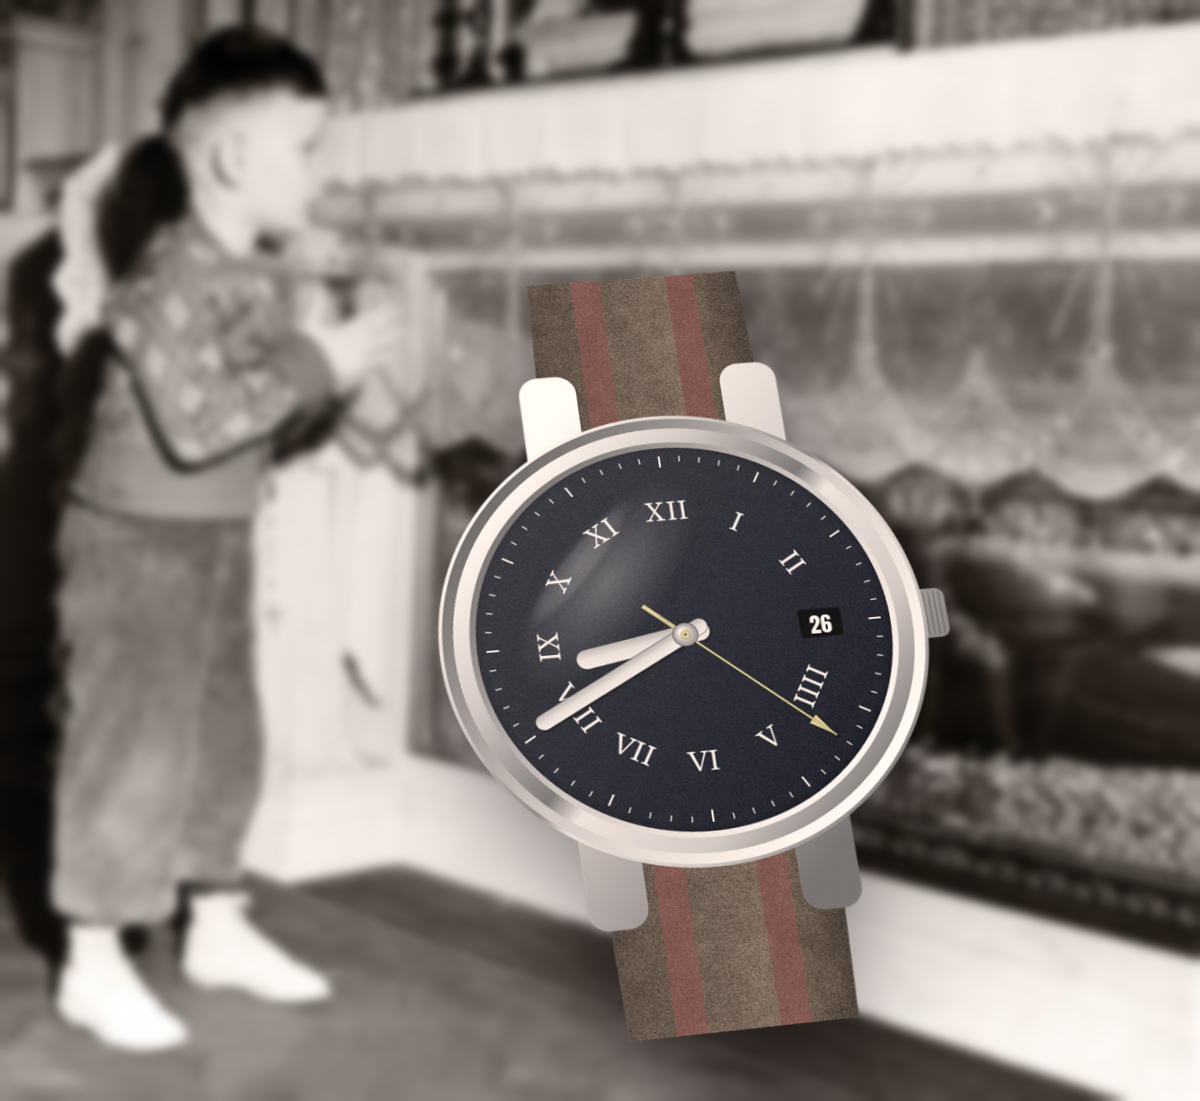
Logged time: **8:40:22**
